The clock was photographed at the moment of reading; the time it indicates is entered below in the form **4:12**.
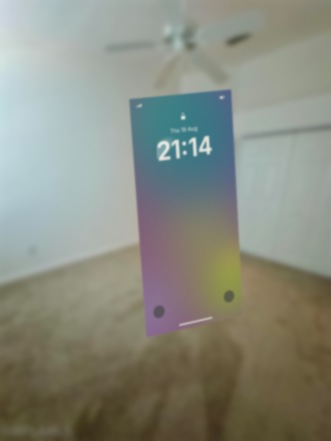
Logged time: **21:14**
